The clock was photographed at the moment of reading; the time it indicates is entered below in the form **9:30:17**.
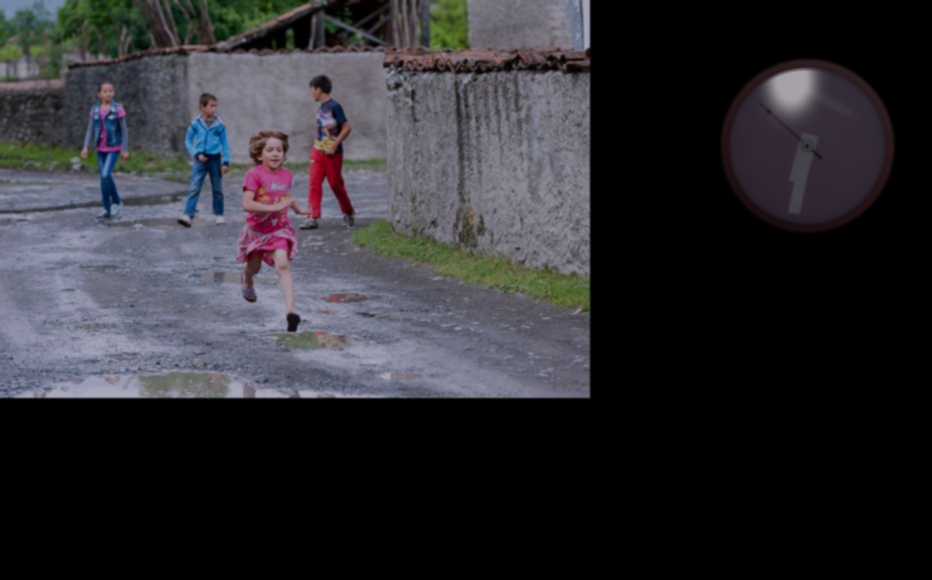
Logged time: **6:31:52**
